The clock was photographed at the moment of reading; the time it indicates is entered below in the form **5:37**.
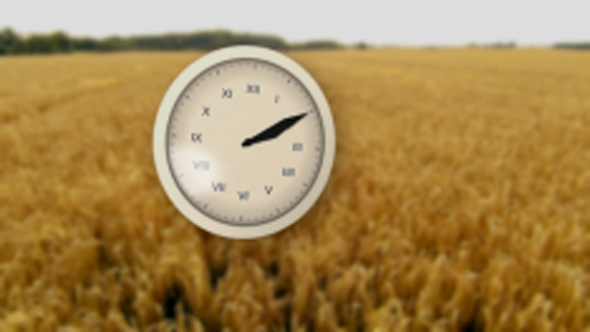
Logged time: **2:10**
